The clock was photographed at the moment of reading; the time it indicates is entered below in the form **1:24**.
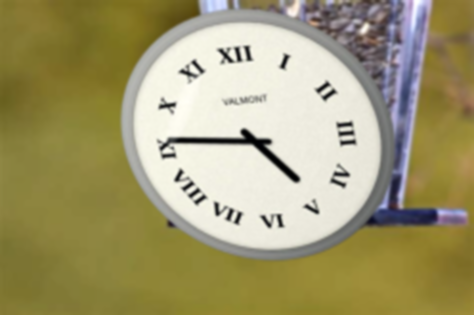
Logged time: **4:46**
